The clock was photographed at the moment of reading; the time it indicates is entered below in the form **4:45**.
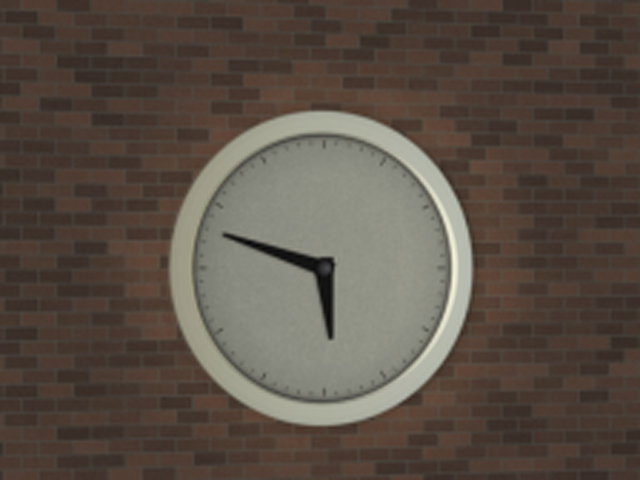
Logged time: **5:48**
